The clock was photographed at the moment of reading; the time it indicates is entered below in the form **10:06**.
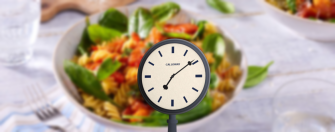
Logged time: **7:09**
